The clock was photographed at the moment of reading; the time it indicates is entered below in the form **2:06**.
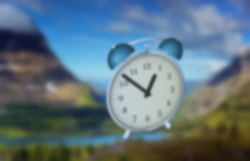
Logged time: **12:52**
